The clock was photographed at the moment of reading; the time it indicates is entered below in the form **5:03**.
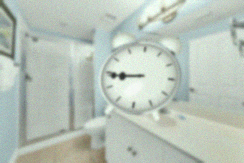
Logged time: **8:44**
